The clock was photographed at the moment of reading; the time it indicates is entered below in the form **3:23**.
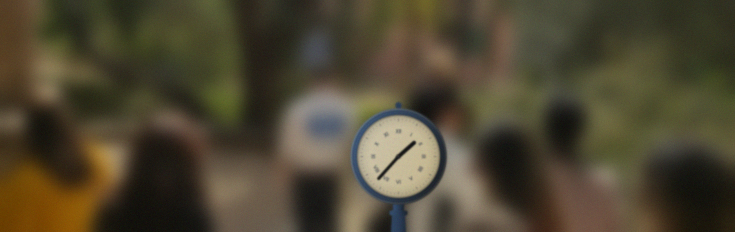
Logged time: **1:37**
